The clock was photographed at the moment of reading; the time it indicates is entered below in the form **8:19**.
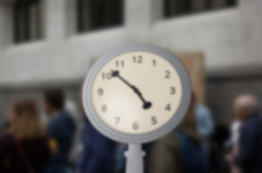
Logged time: **4:52**
